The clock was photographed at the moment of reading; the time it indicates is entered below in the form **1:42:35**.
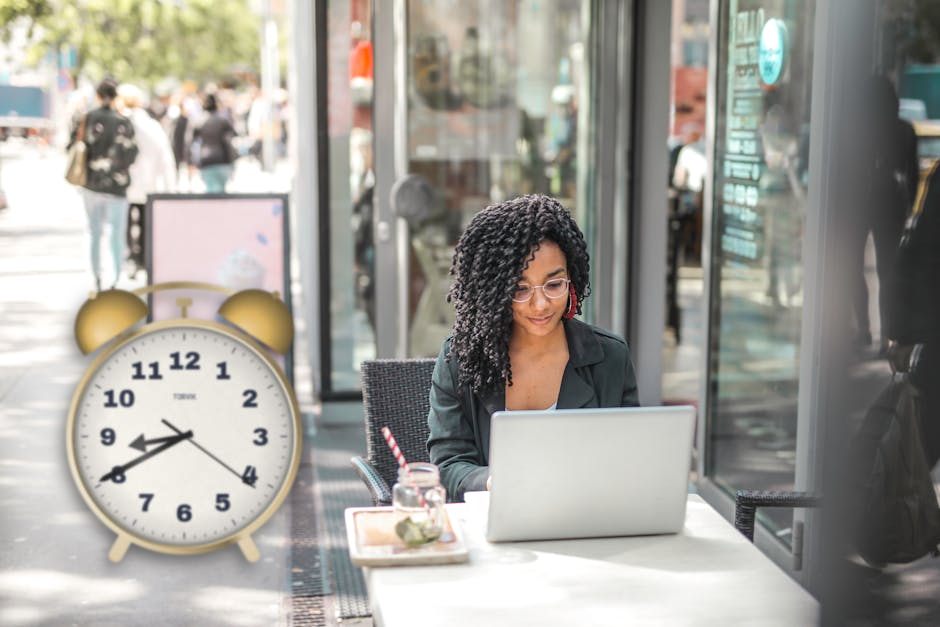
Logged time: **8:40:21**
